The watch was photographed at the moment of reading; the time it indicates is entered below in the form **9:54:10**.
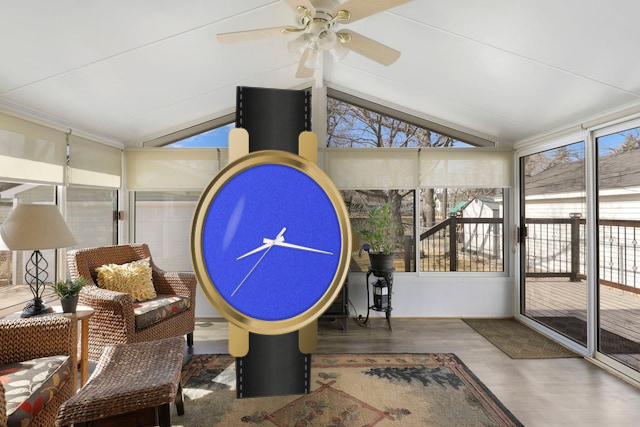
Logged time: **8:16:37**
